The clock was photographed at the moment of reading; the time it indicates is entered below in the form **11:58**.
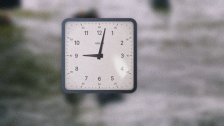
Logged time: **9:02**
